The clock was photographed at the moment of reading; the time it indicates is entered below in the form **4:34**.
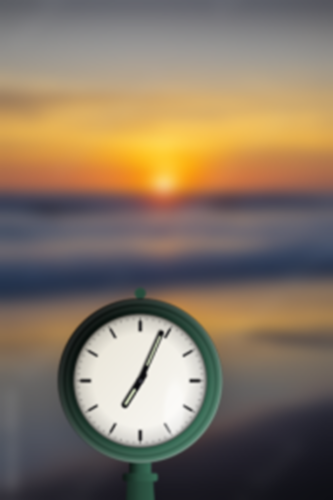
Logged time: **7:04**
